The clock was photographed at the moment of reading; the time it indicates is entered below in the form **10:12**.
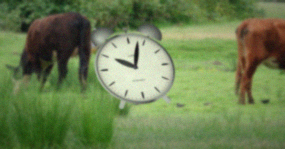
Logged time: **10:03**
